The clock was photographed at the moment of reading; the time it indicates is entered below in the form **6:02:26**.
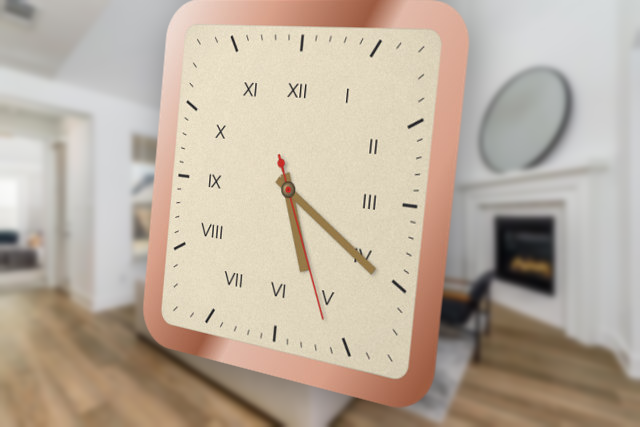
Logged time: **5:20:26**
